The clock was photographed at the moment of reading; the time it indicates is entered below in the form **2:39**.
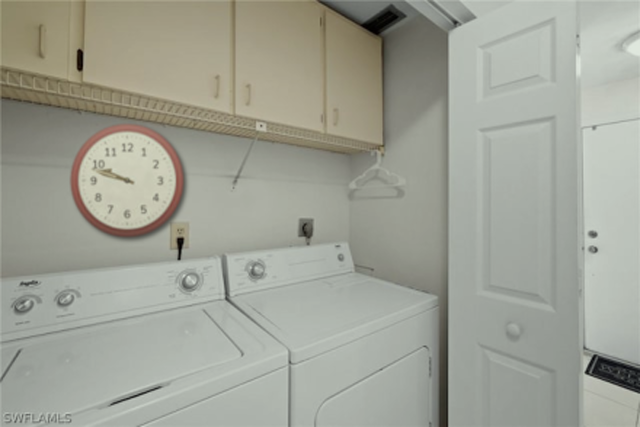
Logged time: **9:48**
